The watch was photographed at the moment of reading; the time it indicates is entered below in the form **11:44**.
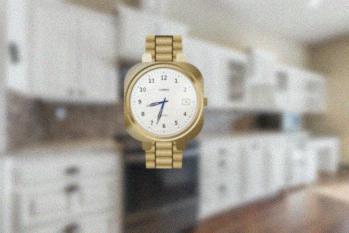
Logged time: **8:33**
